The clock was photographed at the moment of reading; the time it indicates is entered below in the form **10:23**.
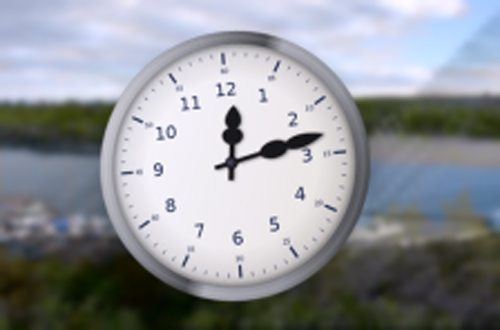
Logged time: **12:13**
